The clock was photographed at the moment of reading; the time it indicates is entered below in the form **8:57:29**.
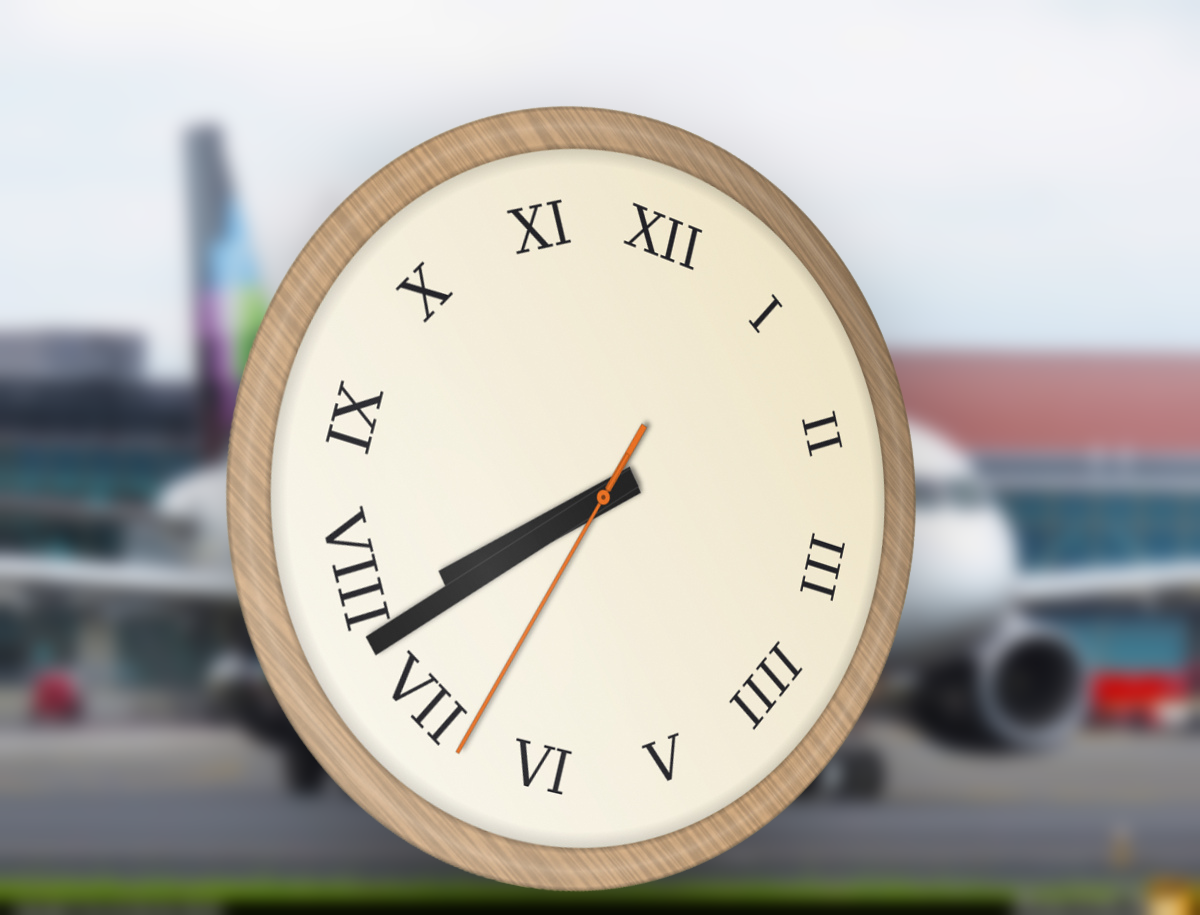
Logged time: **7:37:33**
